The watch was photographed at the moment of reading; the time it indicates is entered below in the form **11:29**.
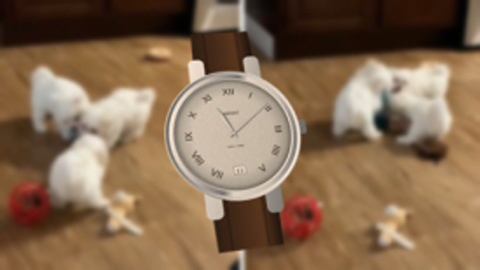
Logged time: **11:09**
